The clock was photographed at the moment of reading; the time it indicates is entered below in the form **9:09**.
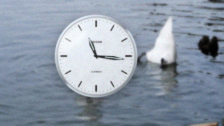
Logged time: **11:16**
